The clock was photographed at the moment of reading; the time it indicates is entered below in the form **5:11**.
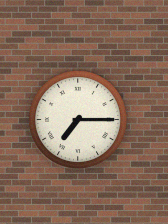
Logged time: **7:15**
